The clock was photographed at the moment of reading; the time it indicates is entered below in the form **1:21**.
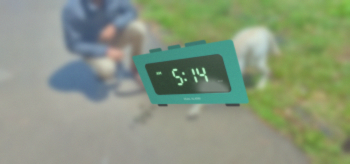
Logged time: **5:14**
